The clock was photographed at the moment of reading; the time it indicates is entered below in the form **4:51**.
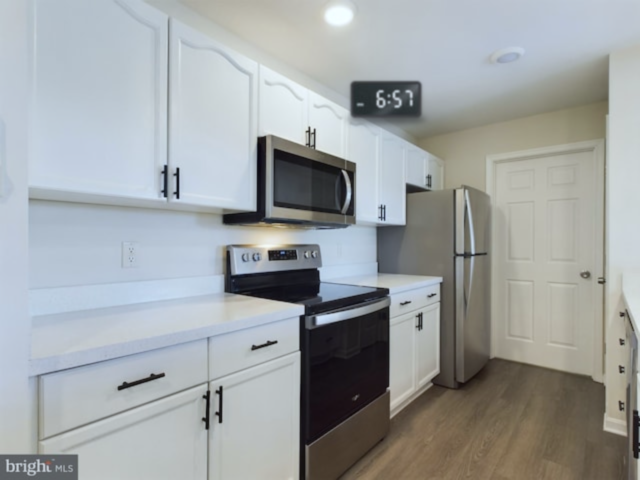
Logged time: **6:57**
